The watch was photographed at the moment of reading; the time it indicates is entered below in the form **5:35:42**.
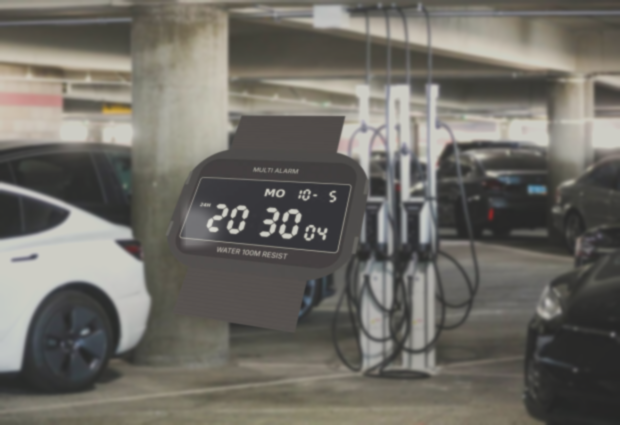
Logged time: **20:30:04**
